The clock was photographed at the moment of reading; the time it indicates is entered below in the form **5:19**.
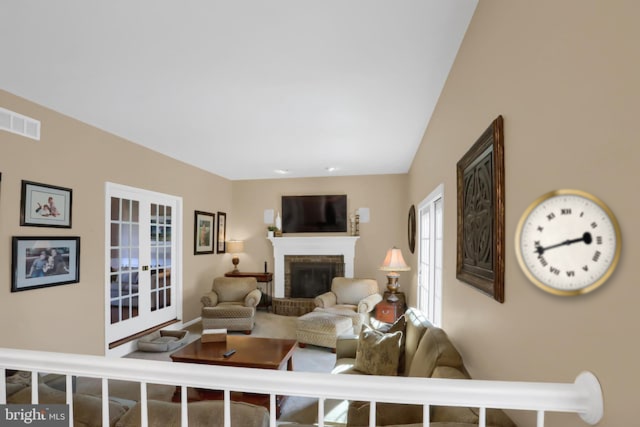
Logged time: **2:43**
